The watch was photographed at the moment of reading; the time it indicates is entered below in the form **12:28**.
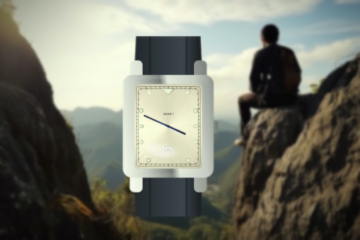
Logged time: **3:49**
